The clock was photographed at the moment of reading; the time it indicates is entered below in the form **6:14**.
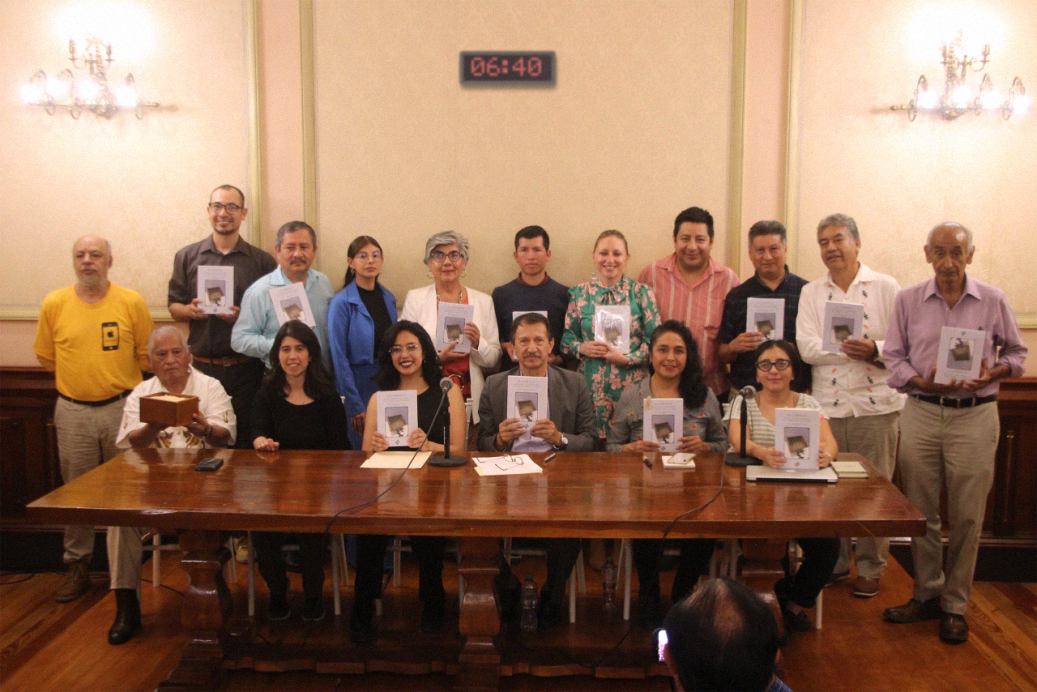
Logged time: **6:40**
